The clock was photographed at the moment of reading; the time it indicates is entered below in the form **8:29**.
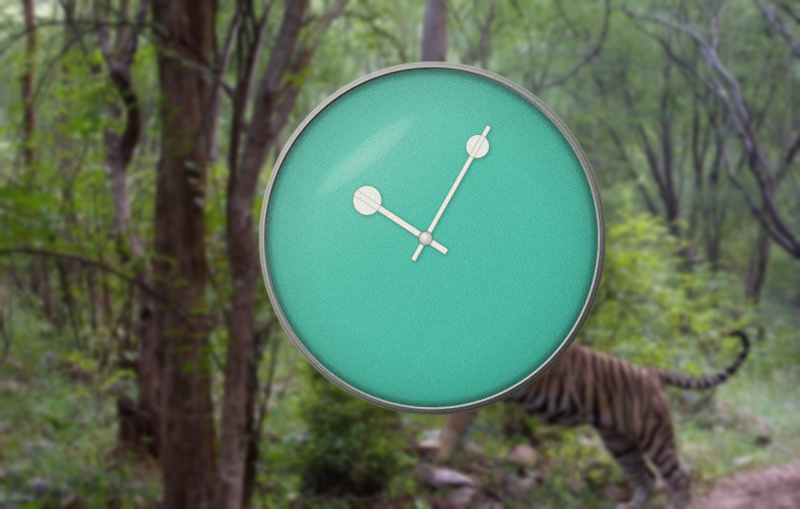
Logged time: **10:05**
